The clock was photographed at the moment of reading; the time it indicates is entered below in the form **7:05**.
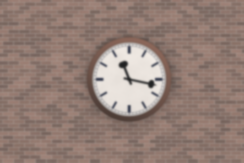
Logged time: **11:17**
